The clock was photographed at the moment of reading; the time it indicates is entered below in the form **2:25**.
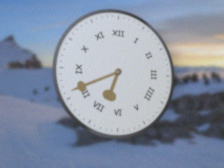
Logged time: **6:41**
